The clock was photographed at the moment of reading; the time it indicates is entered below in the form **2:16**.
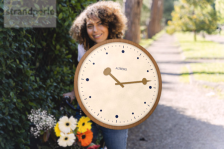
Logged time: **10:13**
